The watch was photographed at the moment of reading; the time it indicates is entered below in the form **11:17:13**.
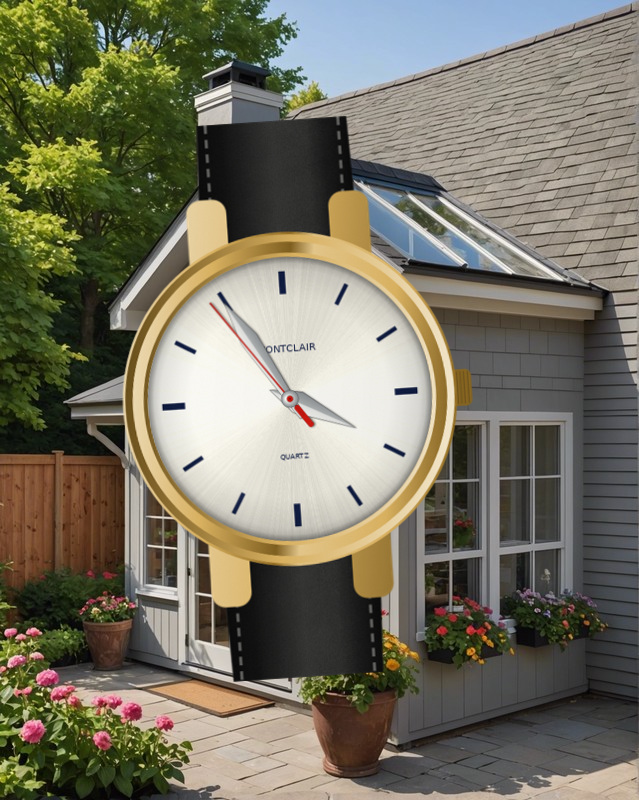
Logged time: **3:54:54**
